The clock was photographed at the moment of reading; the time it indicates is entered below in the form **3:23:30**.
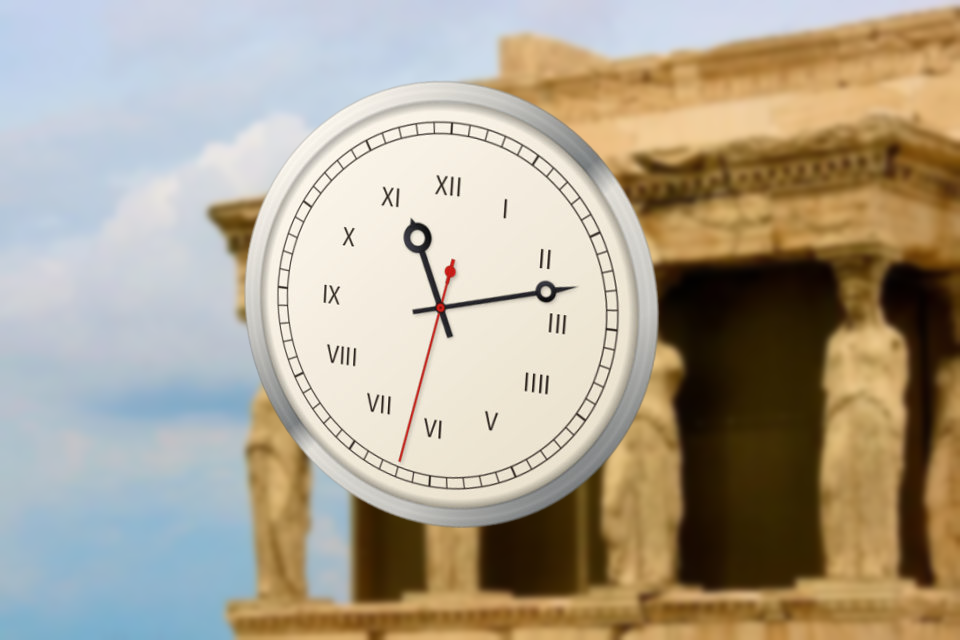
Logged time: **11:12:32**
